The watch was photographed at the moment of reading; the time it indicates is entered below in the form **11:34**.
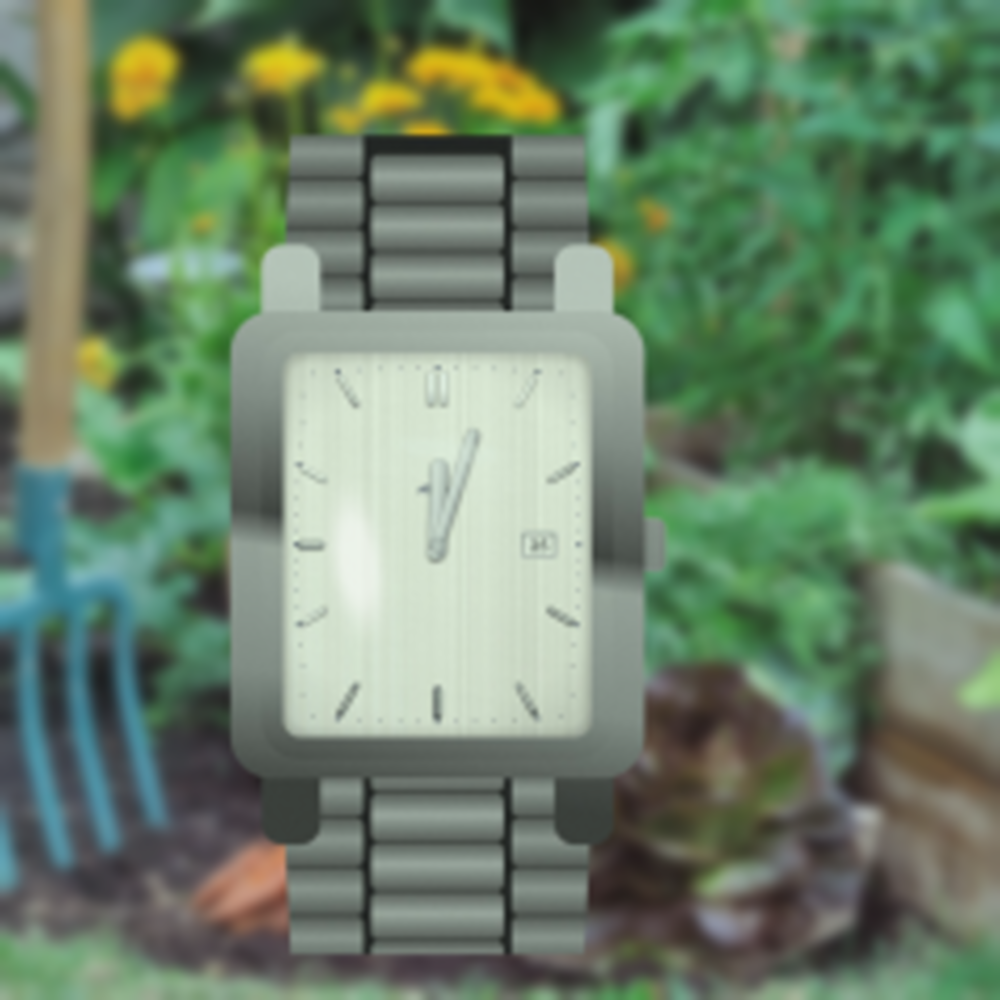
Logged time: **12:03**
